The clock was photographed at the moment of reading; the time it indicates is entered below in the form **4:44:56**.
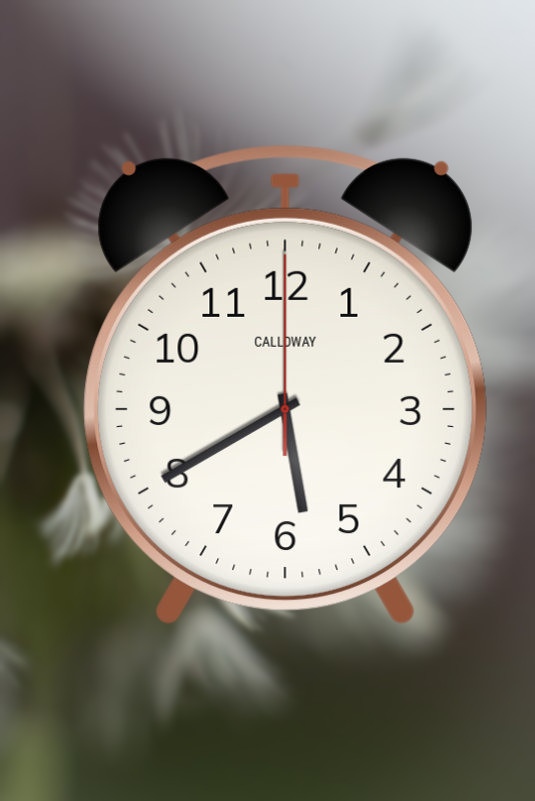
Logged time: **5:40:00**
